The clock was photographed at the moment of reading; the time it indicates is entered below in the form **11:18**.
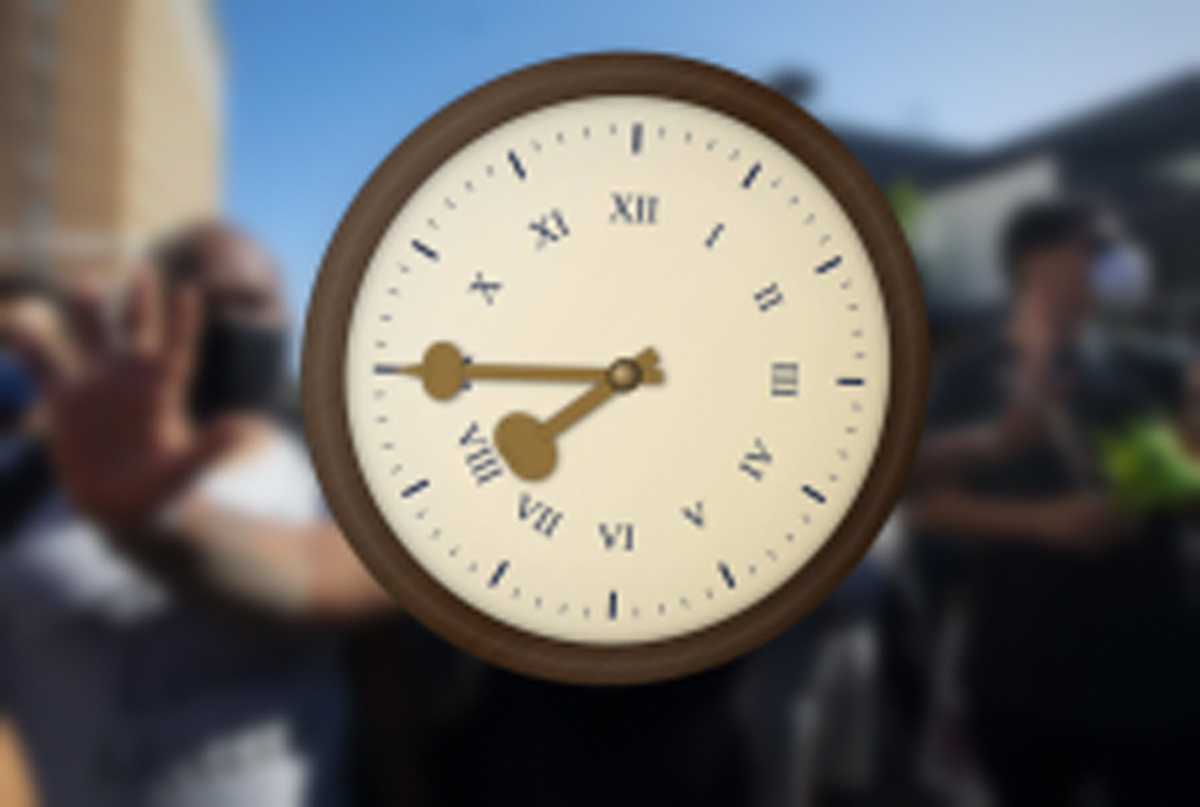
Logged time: **7:45**
